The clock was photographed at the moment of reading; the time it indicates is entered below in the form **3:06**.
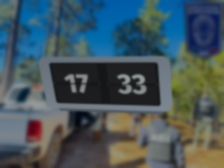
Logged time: **17:33**
